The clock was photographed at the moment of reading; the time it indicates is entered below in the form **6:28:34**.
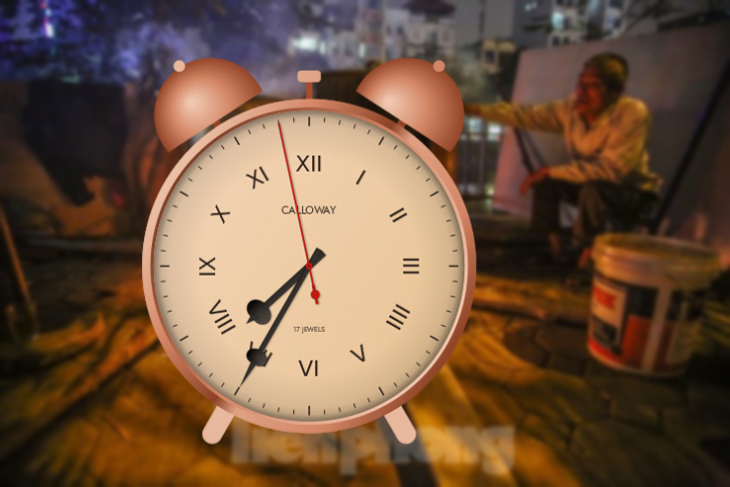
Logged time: **7:34:58**
